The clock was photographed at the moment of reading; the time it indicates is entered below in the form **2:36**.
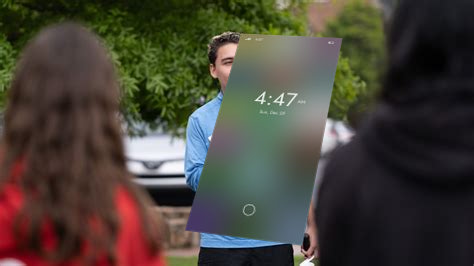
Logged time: **4:47**
